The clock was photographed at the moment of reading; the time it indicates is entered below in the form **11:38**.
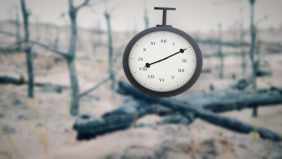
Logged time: **8:10**
